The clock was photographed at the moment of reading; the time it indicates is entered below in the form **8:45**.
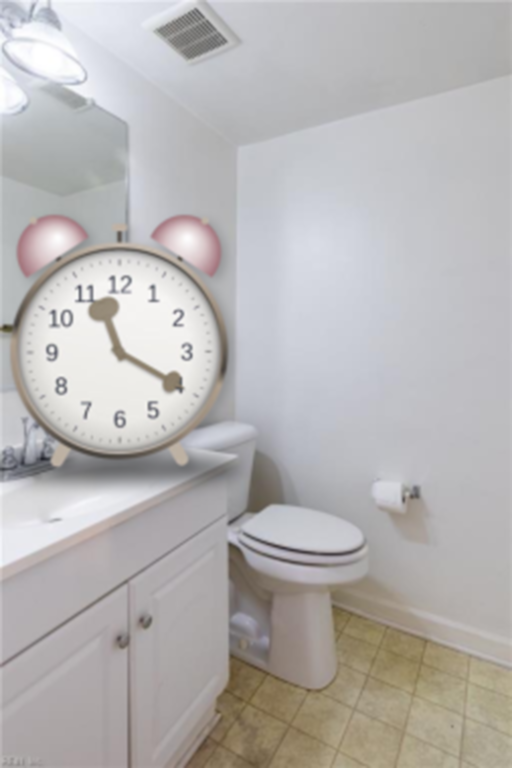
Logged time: **11:20**
